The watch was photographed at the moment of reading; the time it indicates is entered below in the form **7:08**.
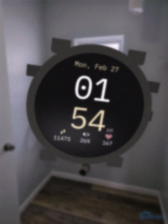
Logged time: **1:54**
